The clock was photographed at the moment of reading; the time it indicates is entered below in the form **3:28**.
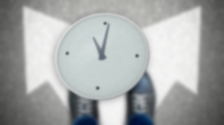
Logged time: **11:01**
